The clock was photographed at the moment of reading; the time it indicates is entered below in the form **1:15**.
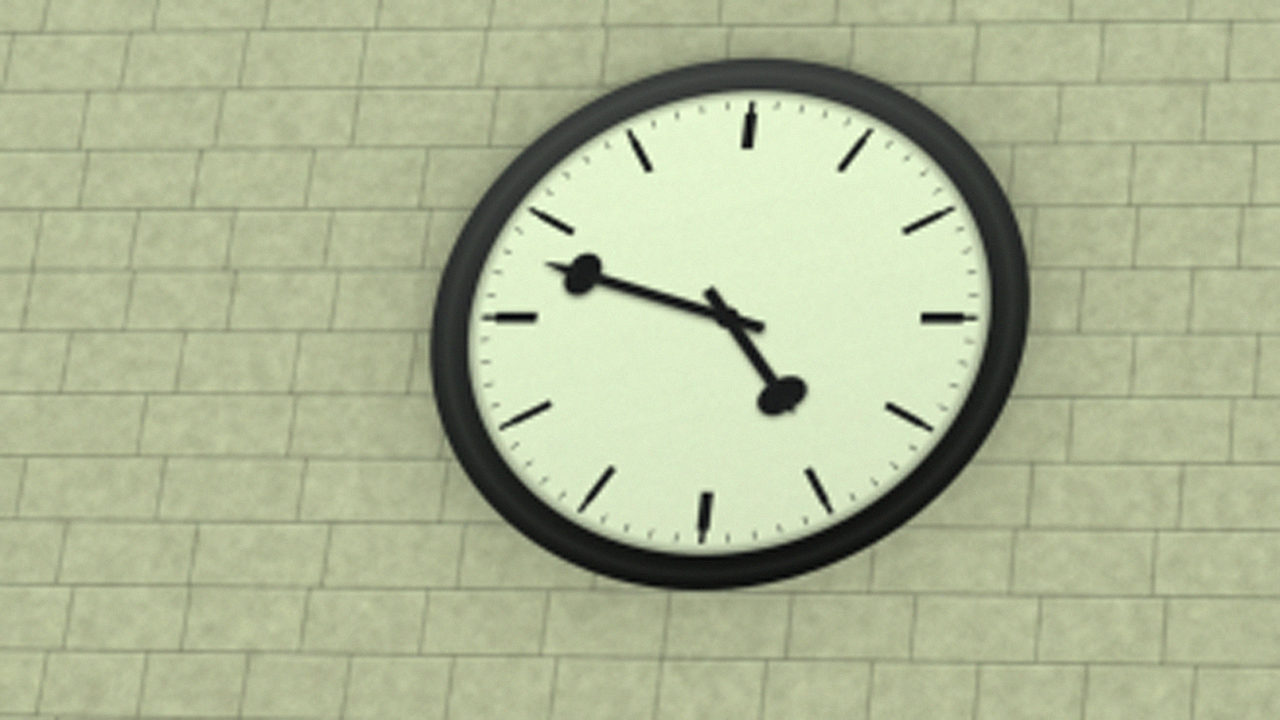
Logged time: **4:48**
